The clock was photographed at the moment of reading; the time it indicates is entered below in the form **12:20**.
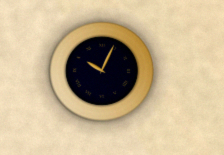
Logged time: **10:04**
